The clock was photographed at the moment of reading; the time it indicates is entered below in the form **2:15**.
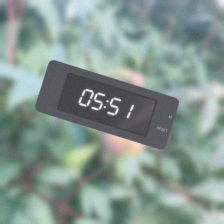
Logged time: **5:51**
